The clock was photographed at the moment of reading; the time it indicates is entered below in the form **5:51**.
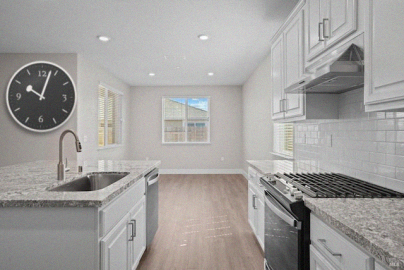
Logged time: **10:03**
